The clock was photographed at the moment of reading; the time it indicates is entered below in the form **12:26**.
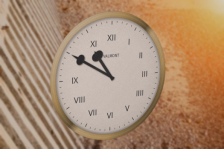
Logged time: **10:50**
